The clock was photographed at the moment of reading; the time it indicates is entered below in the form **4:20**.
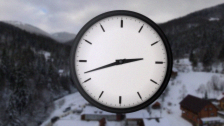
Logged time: **2:42**
